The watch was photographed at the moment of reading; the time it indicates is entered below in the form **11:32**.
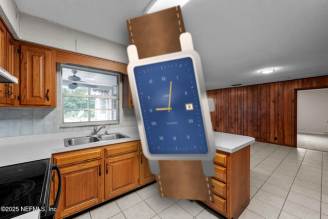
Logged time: **9:03**
